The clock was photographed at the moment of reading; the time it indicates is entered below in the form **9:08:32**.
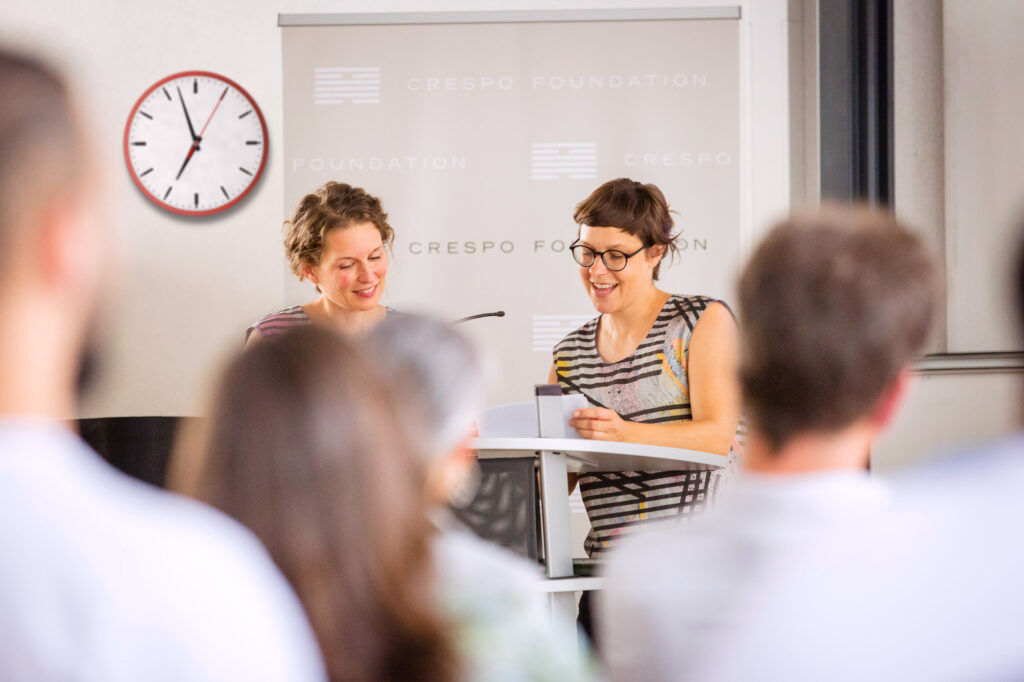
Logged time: **6:57:05**
